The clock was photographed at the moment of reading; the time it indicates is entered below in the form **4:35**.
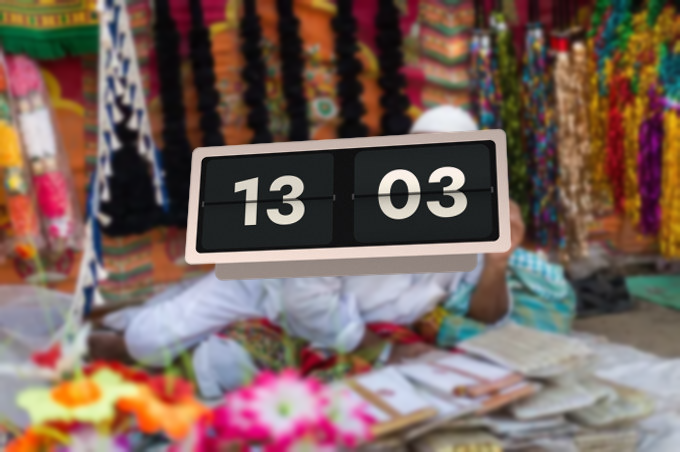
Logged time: **13:03**
